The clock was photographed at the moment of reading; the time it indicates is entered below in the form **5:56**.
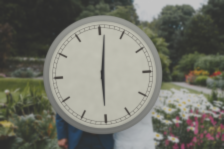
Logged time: **6:01**
